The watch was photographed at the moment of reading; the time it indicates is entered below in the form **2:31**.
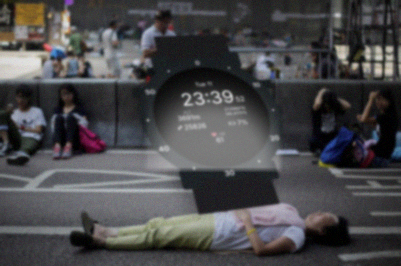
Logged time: **23:39**
